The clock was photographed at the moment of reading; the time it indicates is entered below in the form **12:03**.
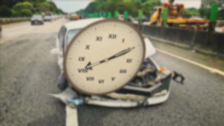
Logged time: **8:10**
